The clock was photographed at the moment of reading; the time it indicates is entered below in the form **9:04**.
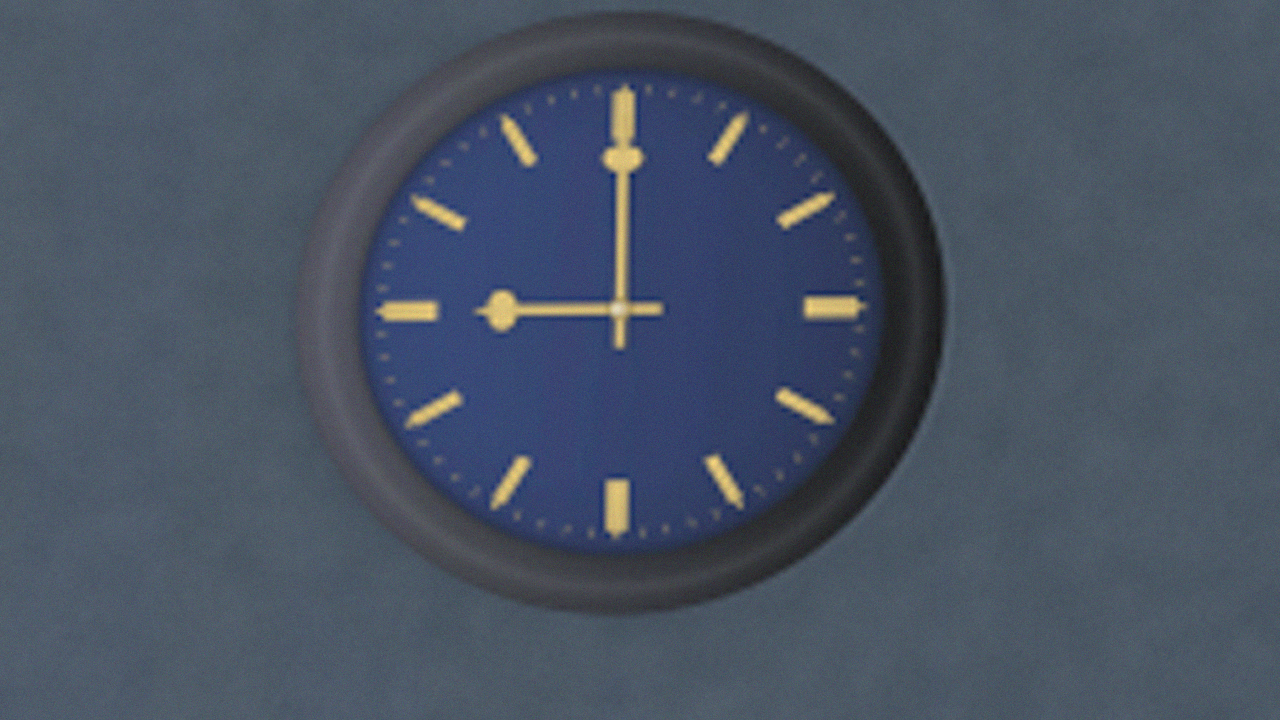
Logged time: **9:00**
